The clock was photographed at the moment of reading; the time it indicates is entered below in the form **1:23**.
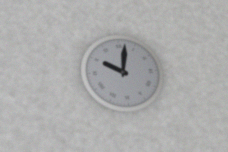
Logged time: **10:02**
